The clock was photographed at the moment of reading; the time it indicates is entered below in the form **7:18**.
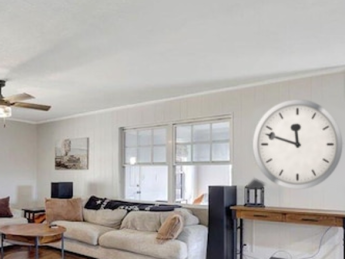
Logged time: **11:48**
